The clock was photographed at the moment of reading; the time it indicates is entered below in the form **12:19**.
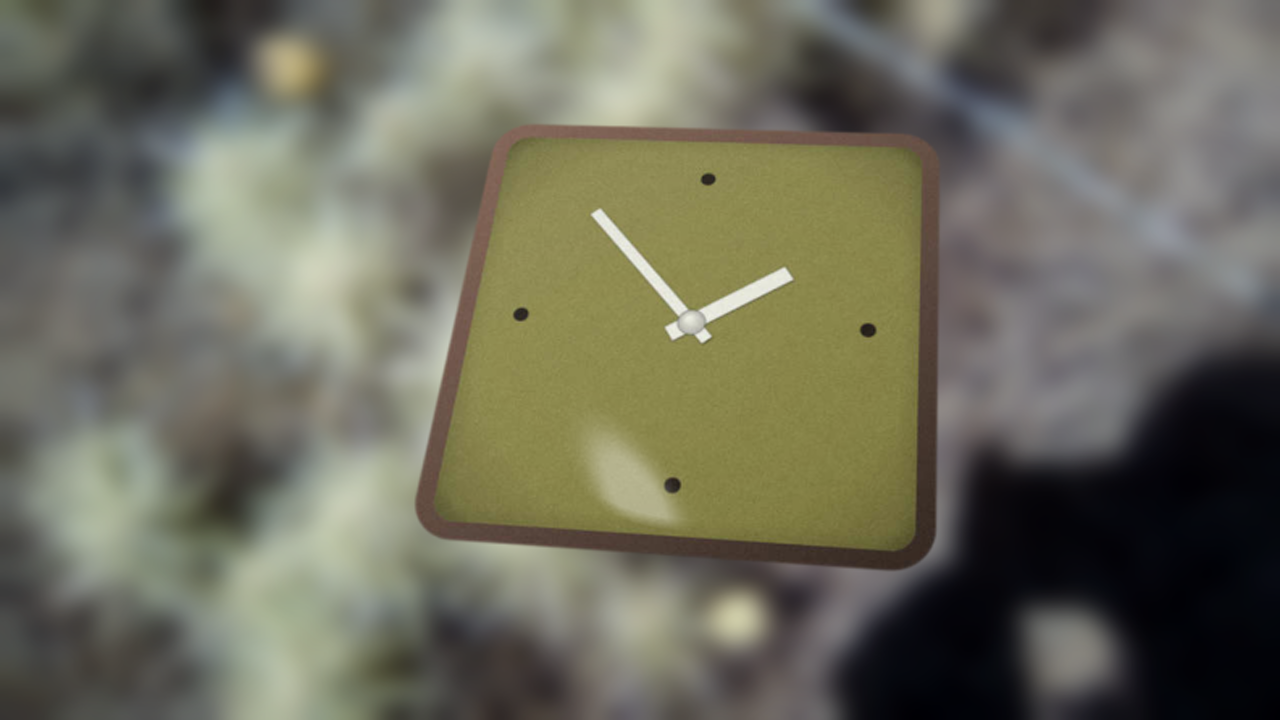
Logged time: **1:53**
